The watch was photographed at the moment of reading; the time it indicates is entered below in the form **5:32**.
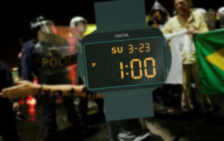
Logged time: **1:00**
